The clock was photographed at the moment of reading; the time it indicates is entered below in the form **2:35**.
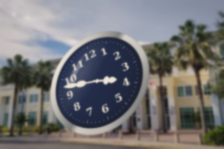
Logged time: **3:48**
